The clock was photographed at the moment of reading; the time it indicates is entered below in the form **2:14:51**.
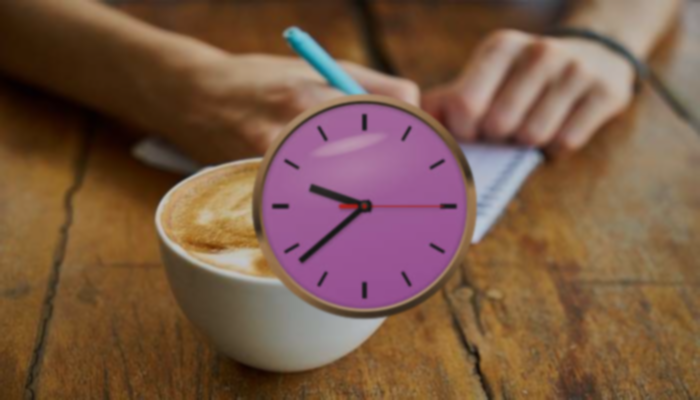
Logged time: **9:38:15**
